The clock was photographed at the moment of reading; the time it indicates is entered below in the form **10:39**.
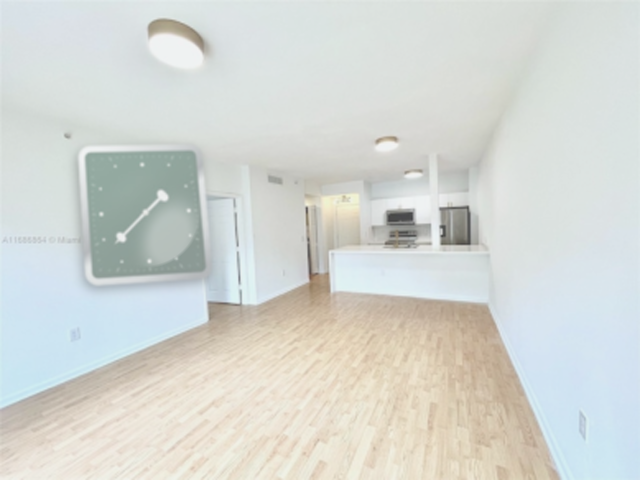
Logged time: **1:38**
